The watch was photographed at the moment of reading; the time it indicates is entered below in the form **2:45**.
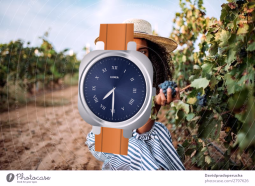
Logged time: **7:30**
